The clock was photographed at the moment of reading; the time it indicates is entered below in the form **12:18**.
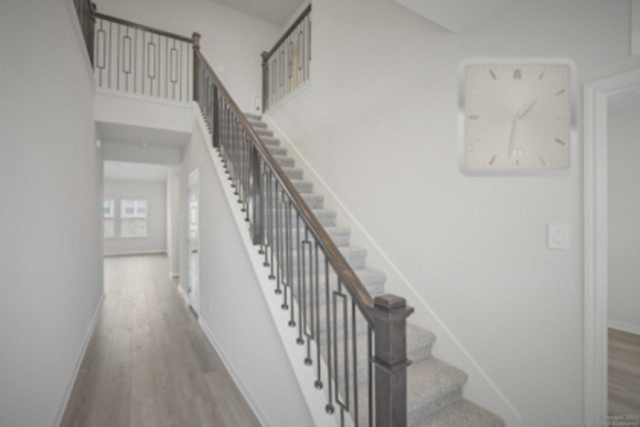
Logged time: **1:32**
